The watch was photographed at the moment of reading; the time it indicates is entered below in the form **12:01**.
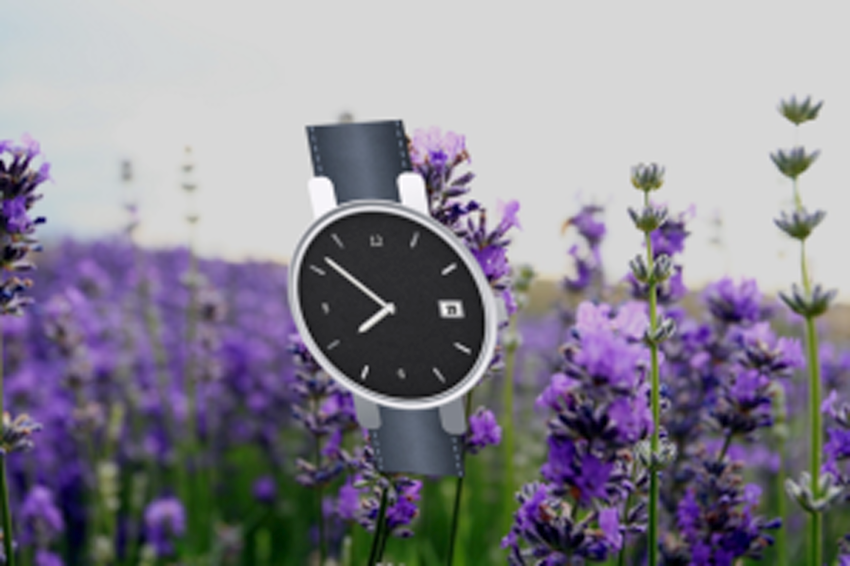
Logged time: **7:52**
